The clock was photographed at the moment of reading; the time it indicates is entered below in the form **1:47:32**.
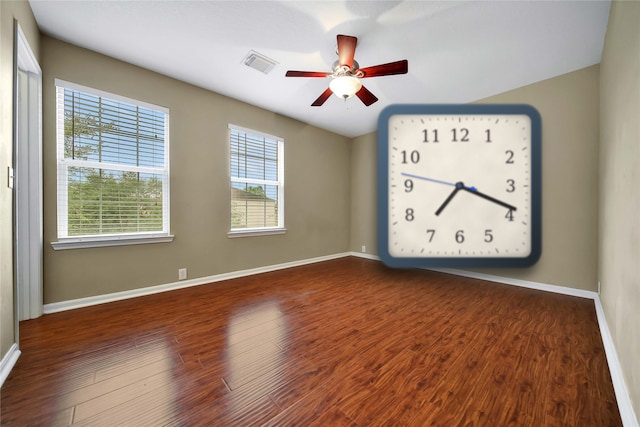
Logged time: **7:18:47**
